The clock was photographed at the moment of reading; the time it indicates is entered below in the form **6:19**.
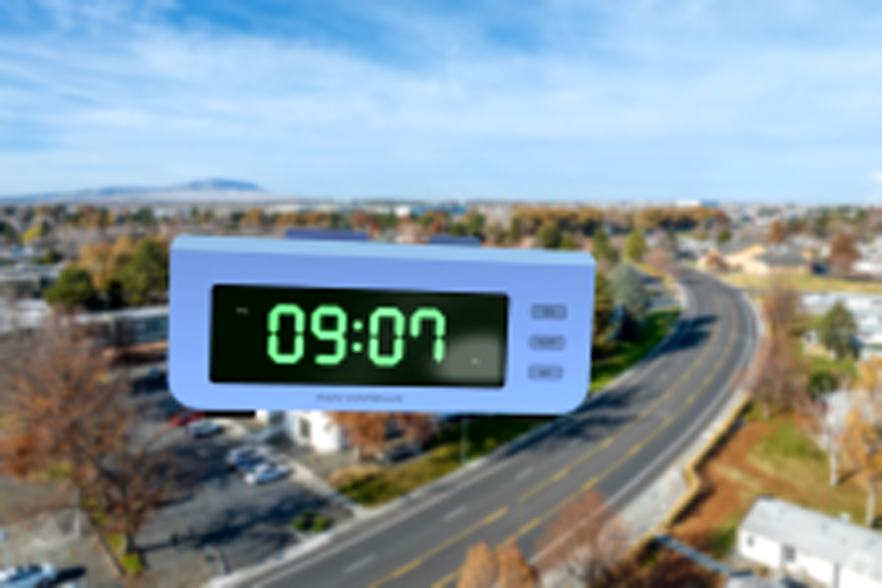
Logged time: **9:07**
